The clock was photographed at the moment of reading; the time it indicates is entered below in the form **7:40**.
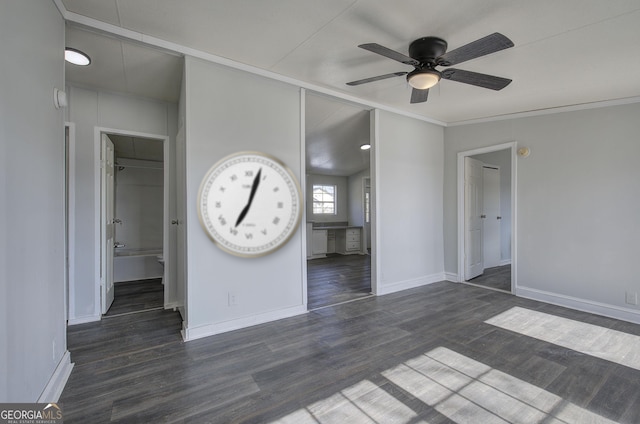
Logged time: **7:03**
